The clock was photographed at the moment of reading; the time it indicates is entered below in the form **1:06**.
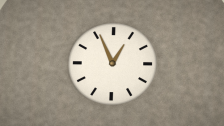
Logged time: **12:56**
